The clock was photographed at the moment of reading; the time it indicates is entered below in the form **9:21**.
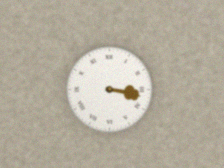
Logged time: **3:17**
